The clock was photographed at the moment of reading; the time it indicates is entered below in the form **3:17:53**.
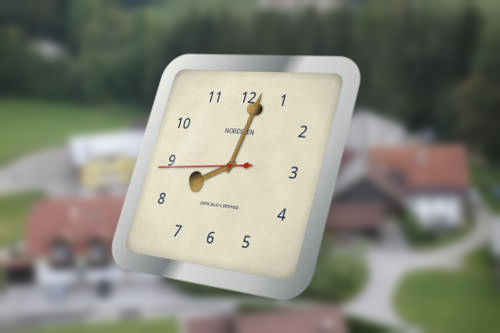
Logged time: **8:01:44**
